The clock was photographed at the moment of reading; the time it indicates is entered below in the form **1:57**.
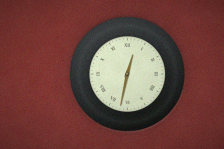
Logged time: **12:32**
